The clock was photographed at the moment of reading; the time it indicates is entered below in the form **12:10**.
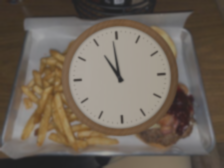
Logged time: **10:59**
